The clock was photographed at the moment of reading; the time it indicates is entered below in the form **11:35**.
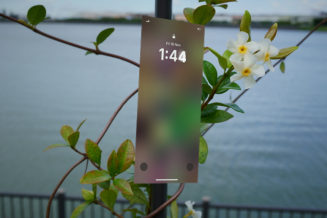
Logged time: **1:44**
